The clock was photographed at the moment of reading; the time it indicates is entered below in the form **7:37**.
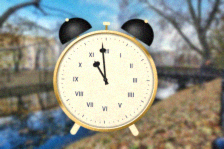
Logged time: **10:59**
